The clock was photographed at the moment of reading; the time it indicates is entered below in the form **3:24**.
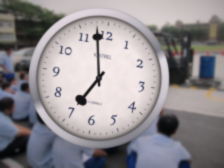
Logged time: **6:58**
